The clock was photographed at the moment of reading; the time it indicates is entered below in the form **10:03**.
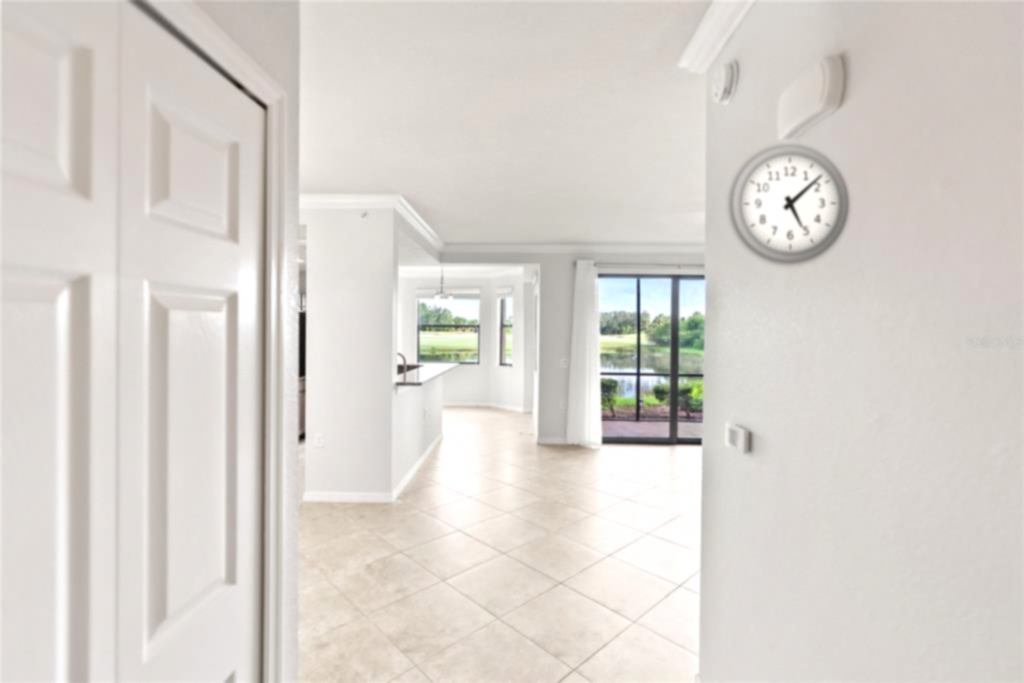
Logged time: **5:08**
